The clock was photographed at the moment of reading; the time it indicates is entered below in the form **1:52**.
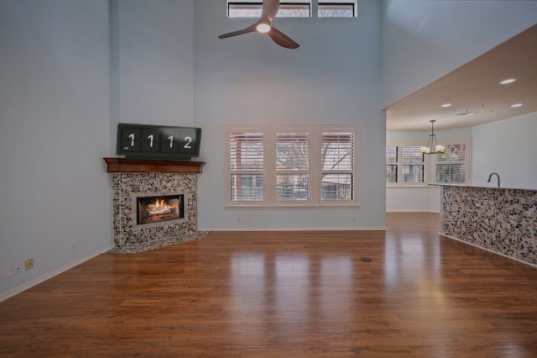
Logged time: **11:12**
